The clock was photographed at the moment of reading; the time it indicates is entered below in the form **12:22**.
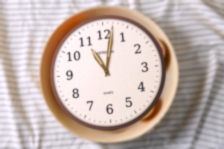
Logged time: **11:02**
